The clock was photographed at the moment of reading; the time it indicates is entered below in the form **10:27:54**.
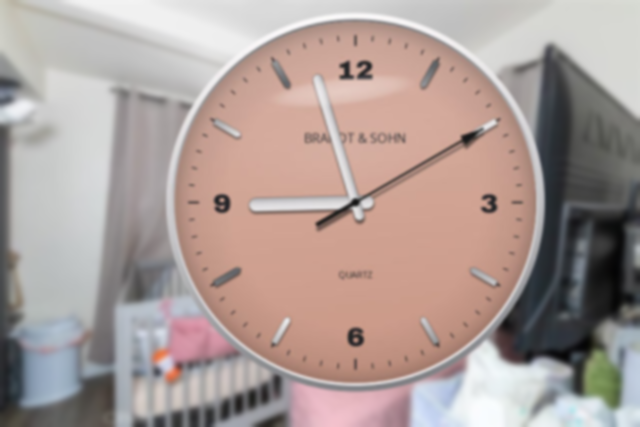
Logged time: **8:57:10**
